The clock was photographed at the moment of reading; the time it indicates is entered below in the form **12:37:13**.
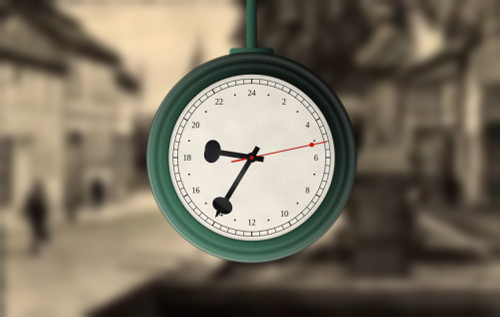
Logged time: **18:35:13**
